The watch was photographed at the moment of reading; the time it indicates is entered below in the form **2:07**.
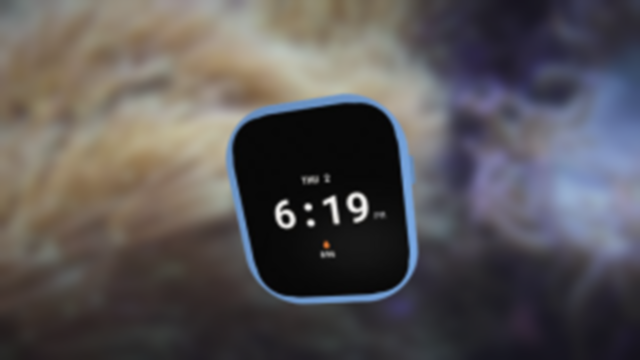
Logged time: **6:19**
